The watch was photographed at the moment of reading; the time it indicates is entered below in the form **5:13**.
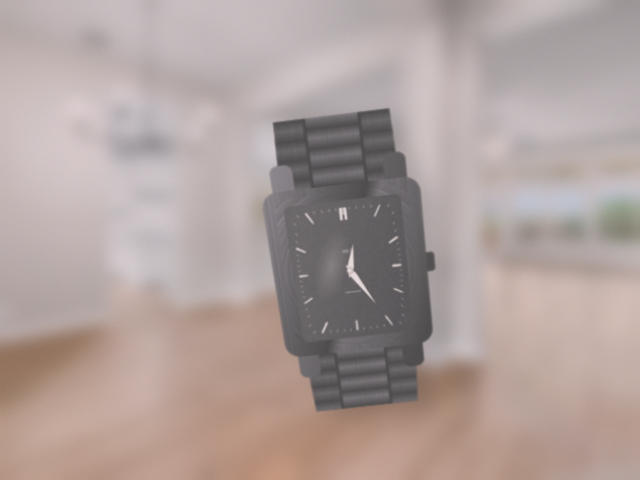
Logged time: **12:25**
